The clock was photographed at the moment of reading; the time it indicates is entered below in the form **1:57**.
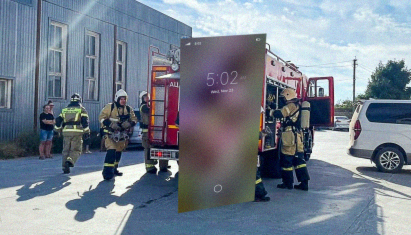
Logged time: **5:02**
